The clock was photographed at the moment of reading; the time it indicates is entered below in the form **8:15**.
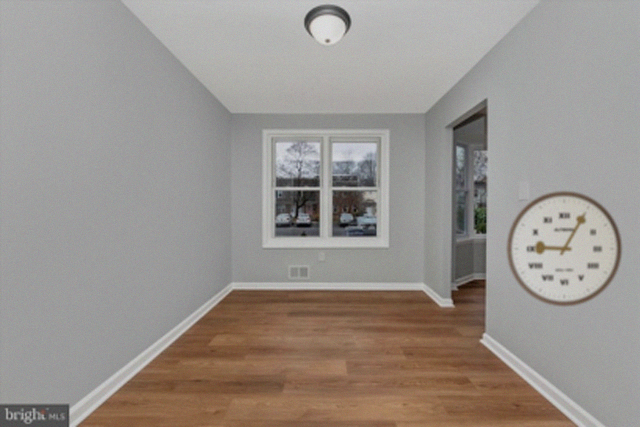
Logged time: **9:05**
